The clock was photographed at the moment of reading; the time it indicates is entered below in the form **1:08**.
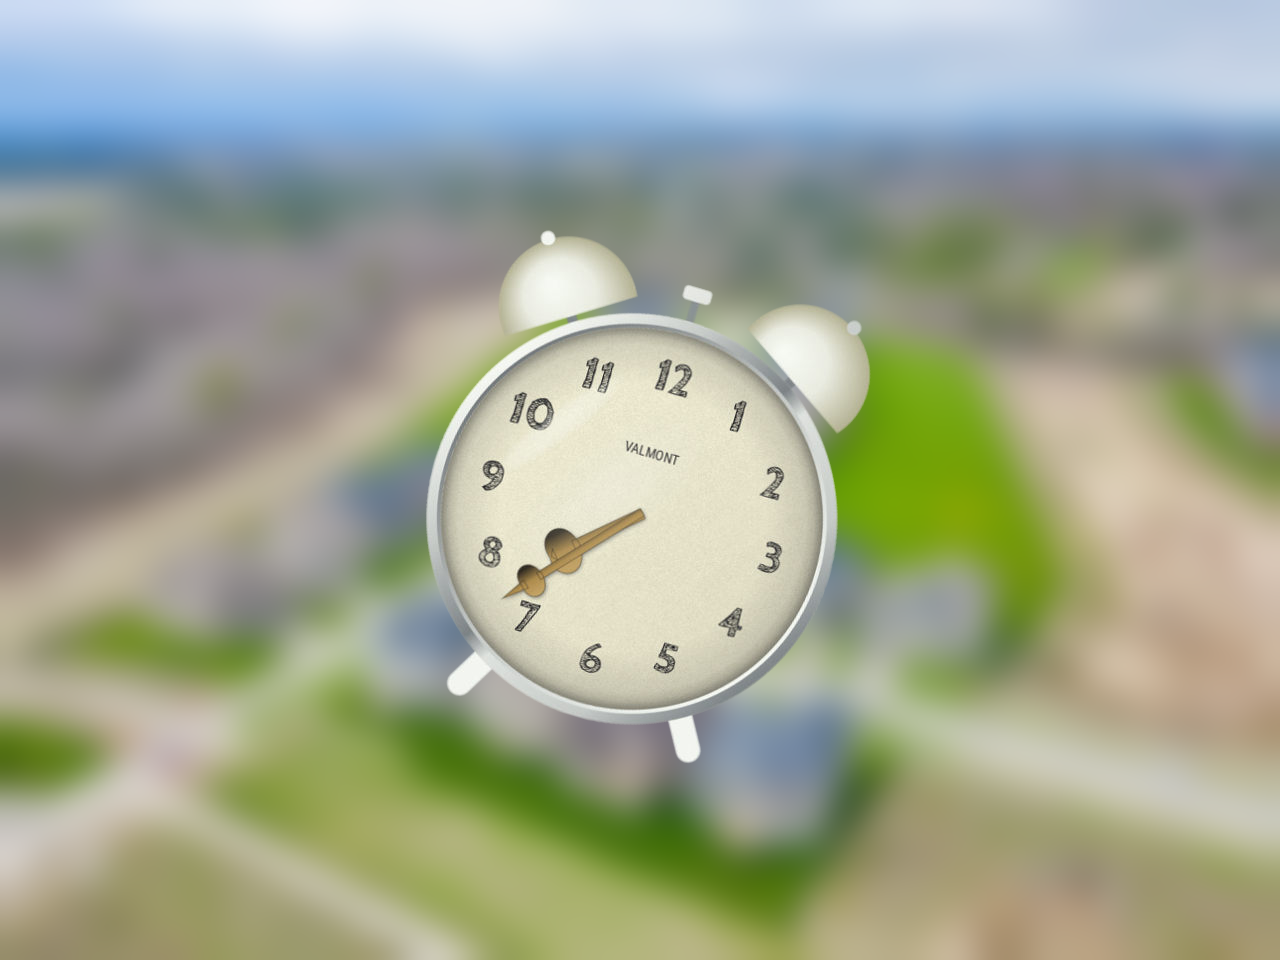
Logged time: **7:37**
